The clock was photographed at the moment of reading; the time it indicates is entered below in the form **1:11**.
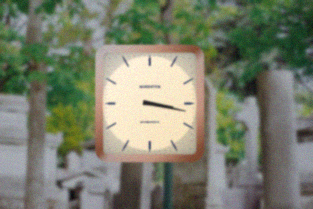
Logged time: **3:17**
